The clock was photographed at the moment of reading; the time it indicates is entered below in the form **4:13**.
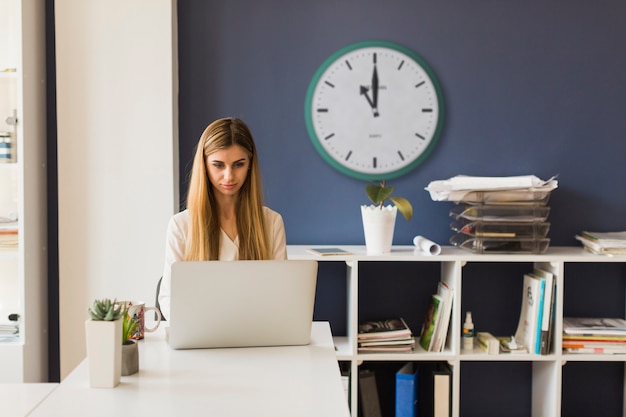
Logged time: **11:00**
